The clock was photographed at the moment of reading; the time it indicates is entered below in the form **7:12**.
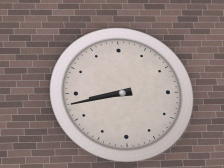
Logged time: **8:43**
